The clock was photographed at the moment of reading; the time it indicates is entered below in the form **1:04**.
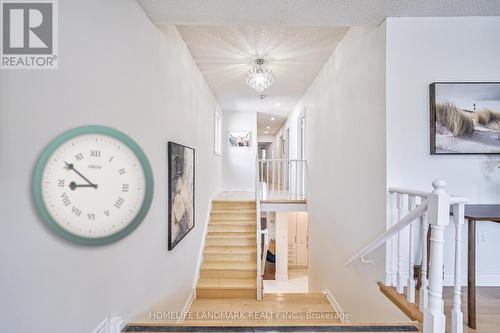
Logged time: **8:51**
